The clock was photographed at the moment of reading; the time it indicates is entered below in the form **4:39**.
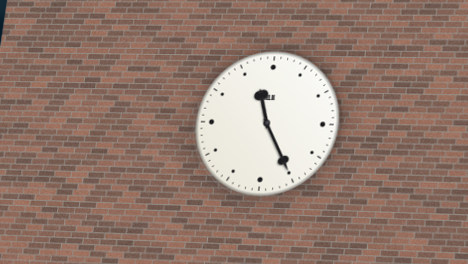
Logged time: **11:25**
